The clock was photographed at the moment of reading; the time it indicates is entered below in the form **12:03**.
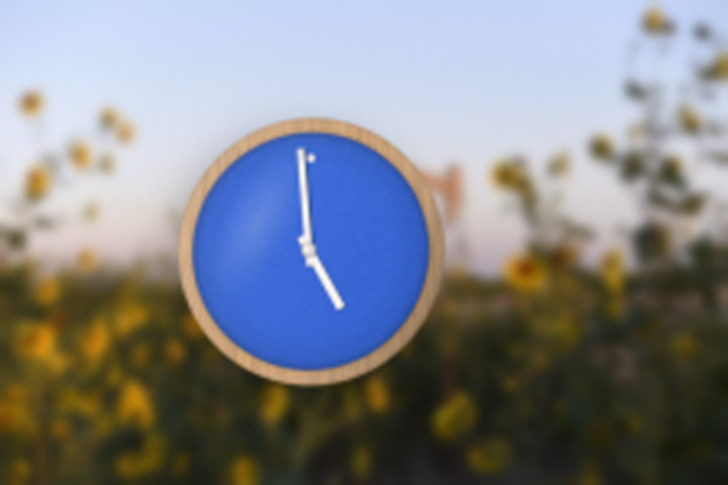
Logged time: **4:59**
